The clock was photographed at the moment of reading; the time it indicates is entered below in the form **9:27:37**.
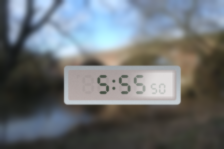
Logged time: **5:55:50**
